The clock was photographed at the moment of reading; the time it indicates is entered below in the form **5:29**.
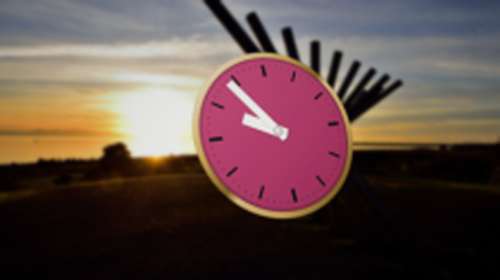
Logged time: **9:54**
